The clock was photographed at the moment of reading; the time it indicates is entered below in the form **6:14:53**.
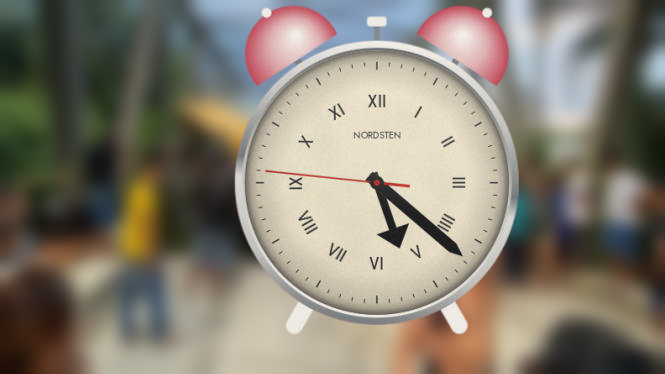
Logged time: **5:21:46**
